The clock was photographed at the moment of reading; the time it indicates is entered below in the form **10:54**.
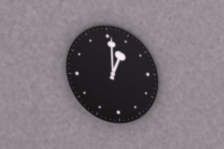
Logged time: **1:01**
